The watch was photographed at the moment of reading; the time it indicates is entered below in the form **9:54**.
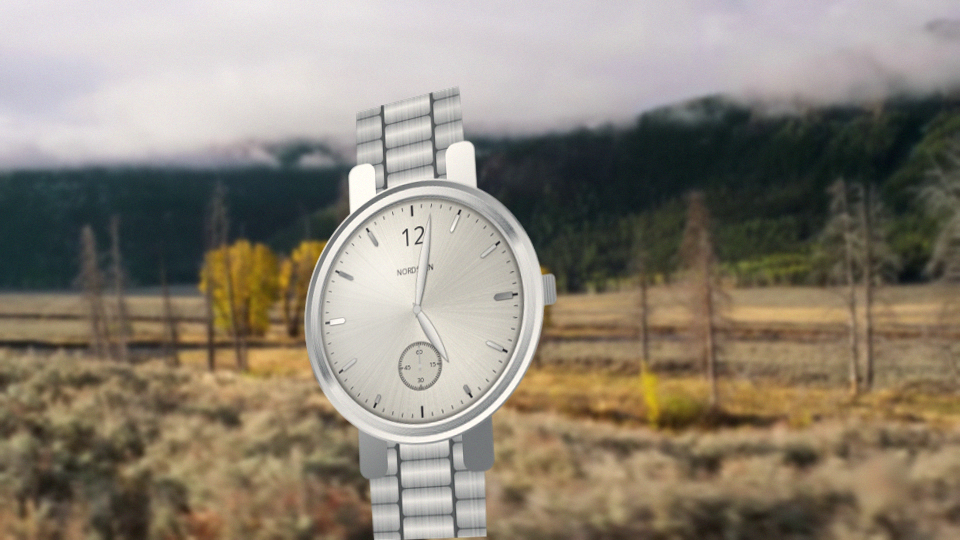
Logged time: **5:02**
